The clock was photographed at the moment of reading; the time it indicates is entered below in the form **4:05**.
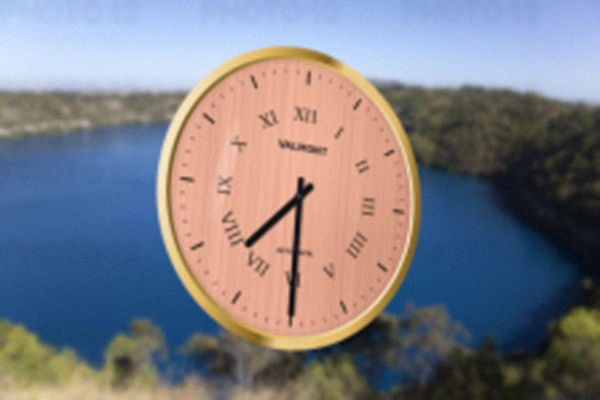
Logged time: **7:30**
